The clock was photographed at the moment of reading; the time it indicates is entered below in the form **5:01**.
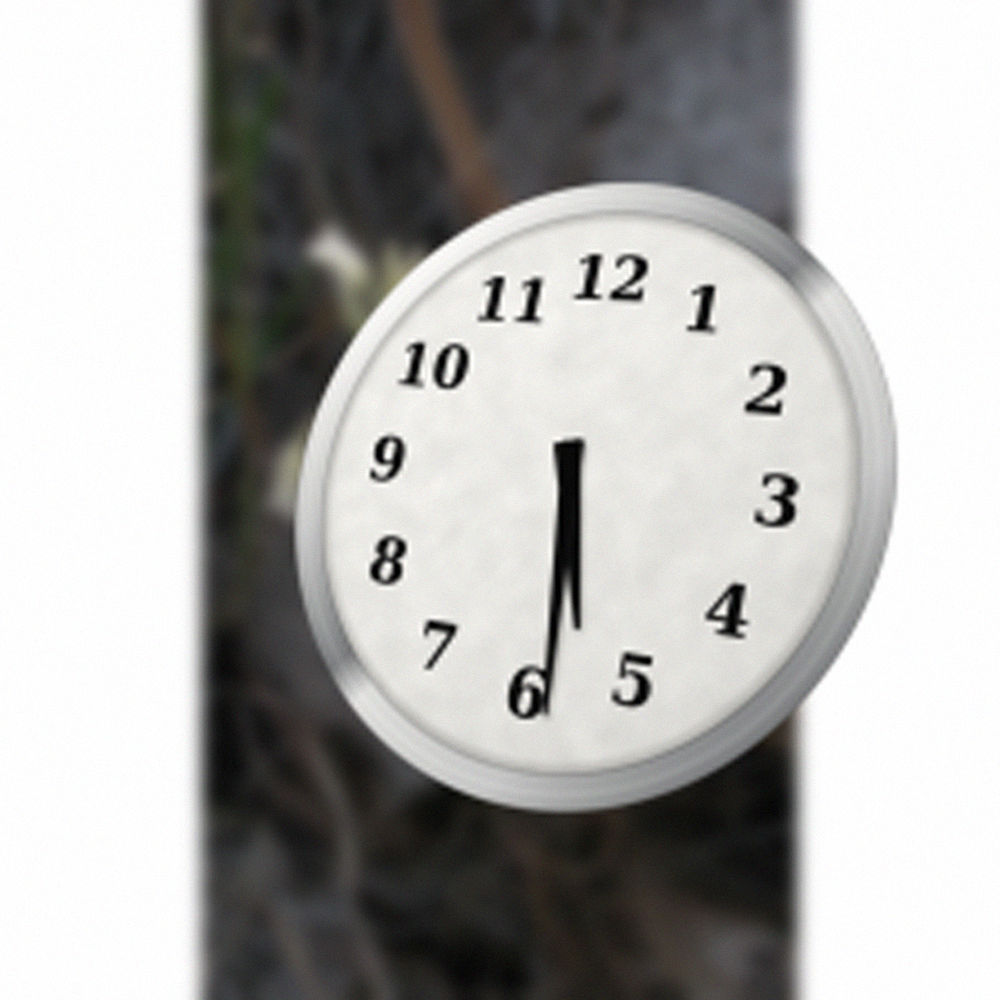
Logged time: **5:29**
